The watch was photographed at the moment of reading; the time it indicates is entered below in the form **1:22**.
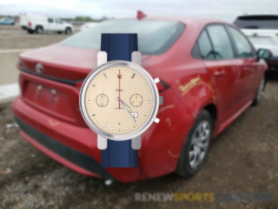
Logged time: **4:24**
